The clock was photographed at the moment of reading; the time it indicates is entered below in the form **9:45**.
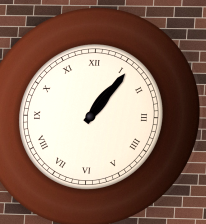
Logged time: **1:06**
